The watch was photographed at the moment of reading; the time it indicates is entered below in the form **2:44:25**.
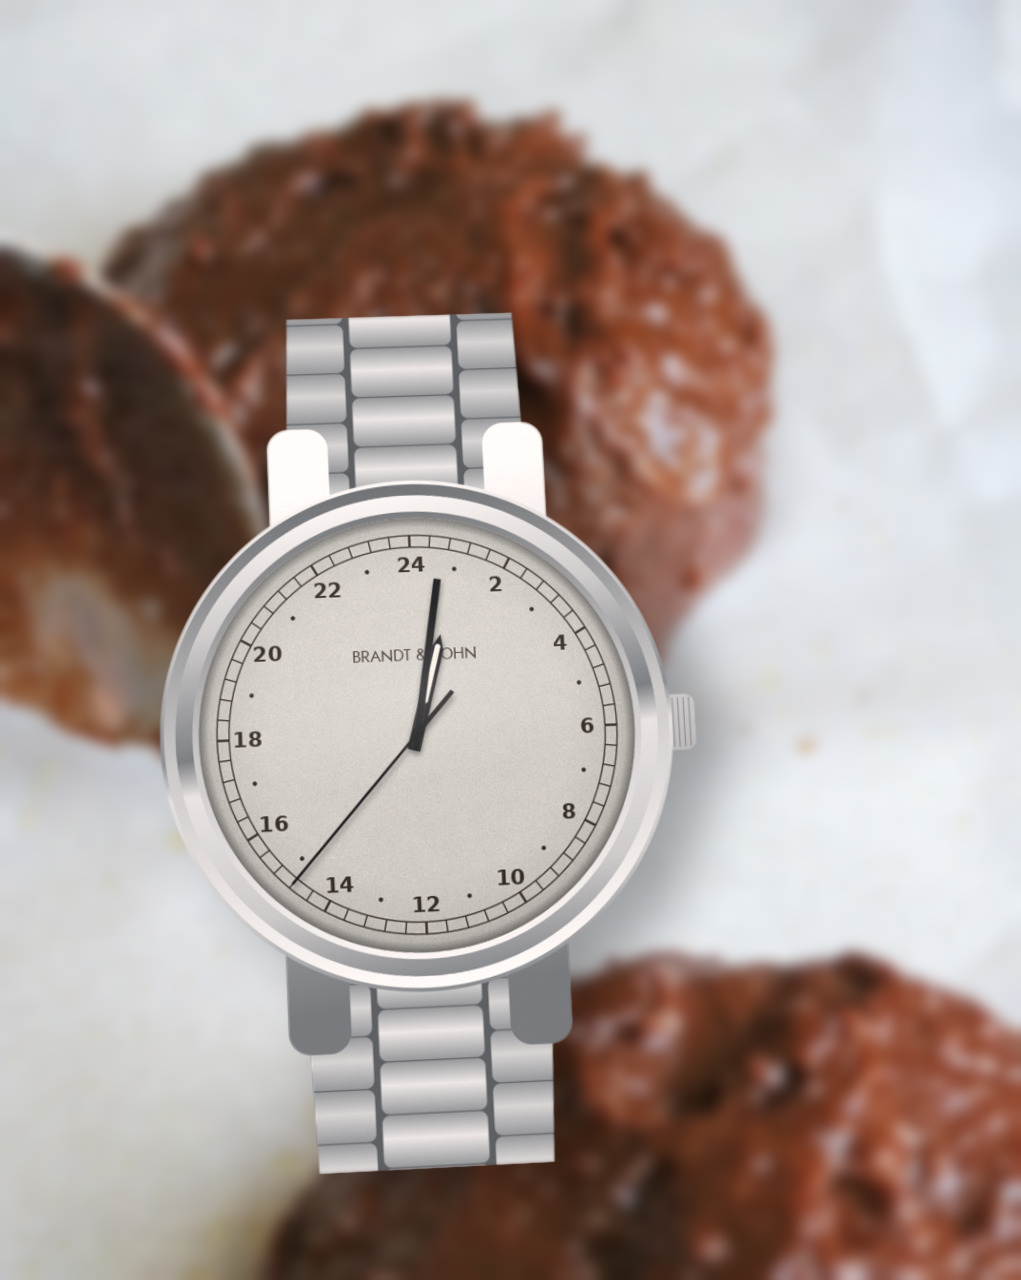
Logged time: **1:01:37**
